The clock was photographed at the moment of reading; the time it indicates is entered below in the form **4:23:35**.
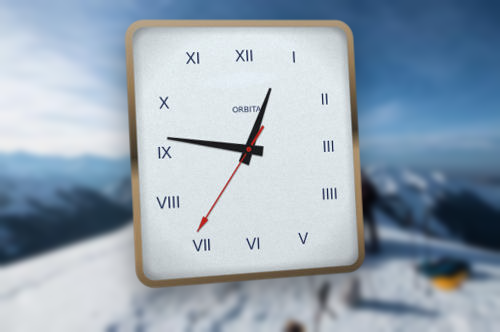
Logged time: **12:46:36**
